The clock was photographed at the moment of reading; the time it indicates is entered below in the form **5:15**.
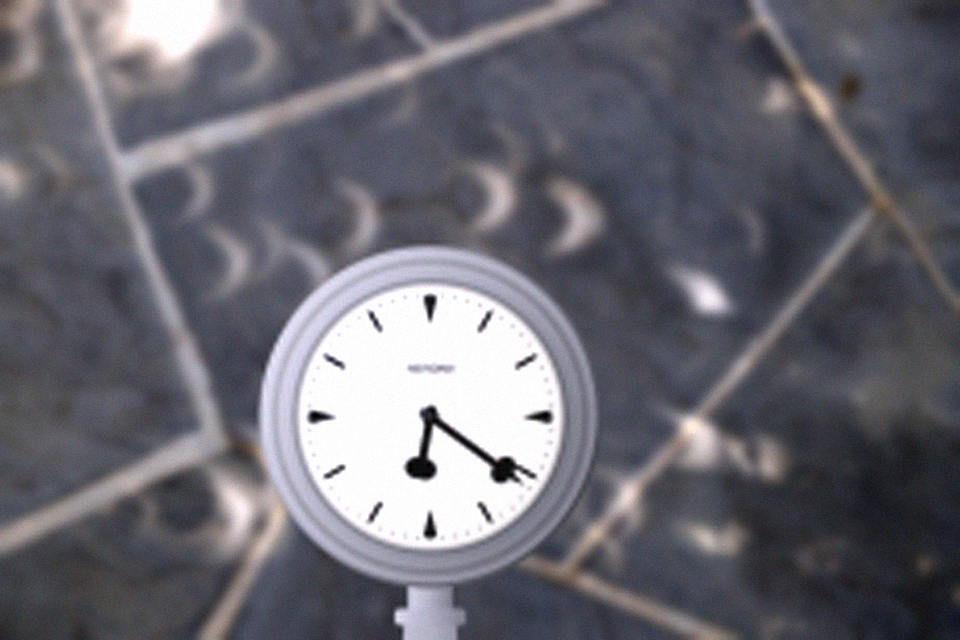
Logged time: **6:21**
